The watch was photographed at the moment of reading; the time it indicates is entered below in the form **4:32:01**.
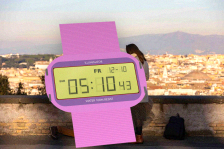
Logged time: **5:10:43**
